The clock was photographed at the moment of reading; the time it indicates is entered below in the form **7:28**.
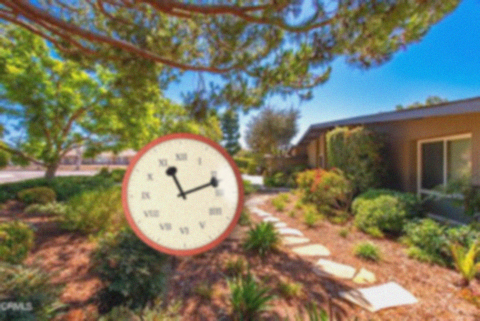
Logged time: **11:12**
